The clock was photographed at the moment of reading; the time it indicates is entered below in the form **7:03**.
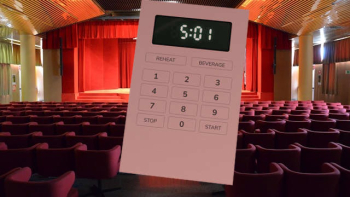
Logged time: **5:01**
